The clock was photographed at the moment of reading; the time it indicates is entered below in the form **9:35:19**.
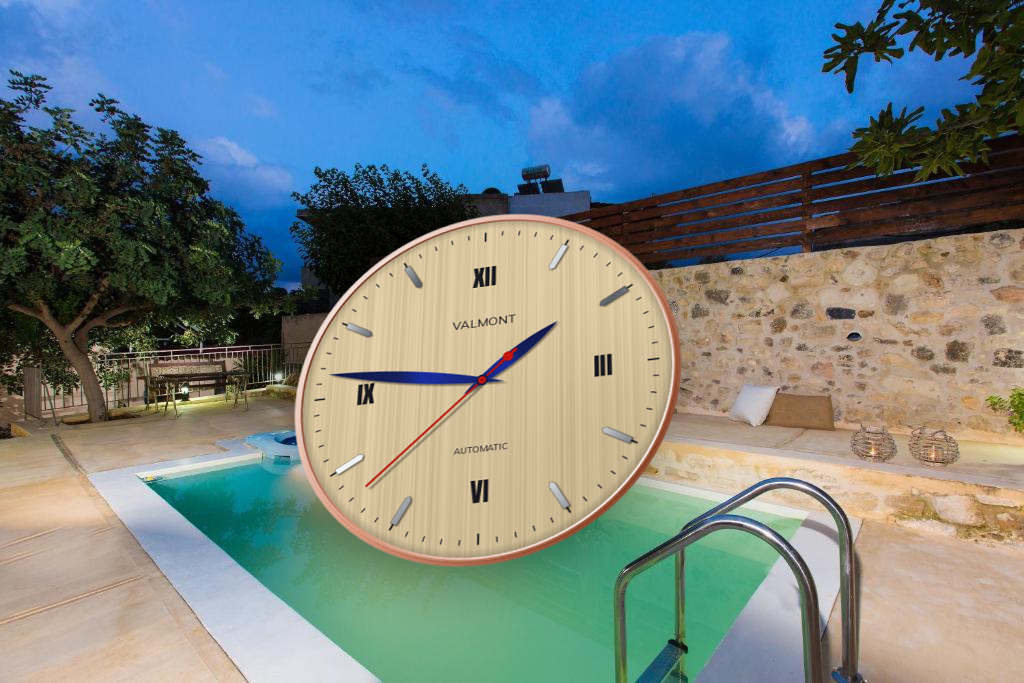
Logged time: **1:46:38**
